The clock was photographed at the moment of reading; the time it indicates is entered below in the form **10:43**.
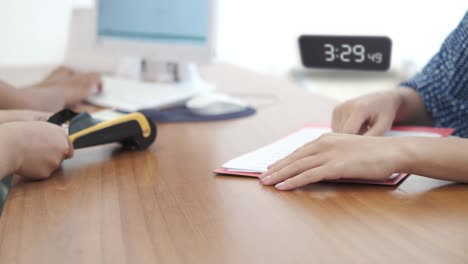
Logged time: **3:29**
